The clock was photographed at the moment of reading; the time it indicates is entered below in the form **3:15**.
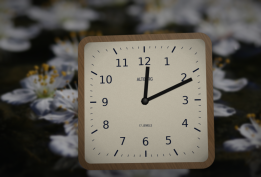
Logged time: **12:11**
